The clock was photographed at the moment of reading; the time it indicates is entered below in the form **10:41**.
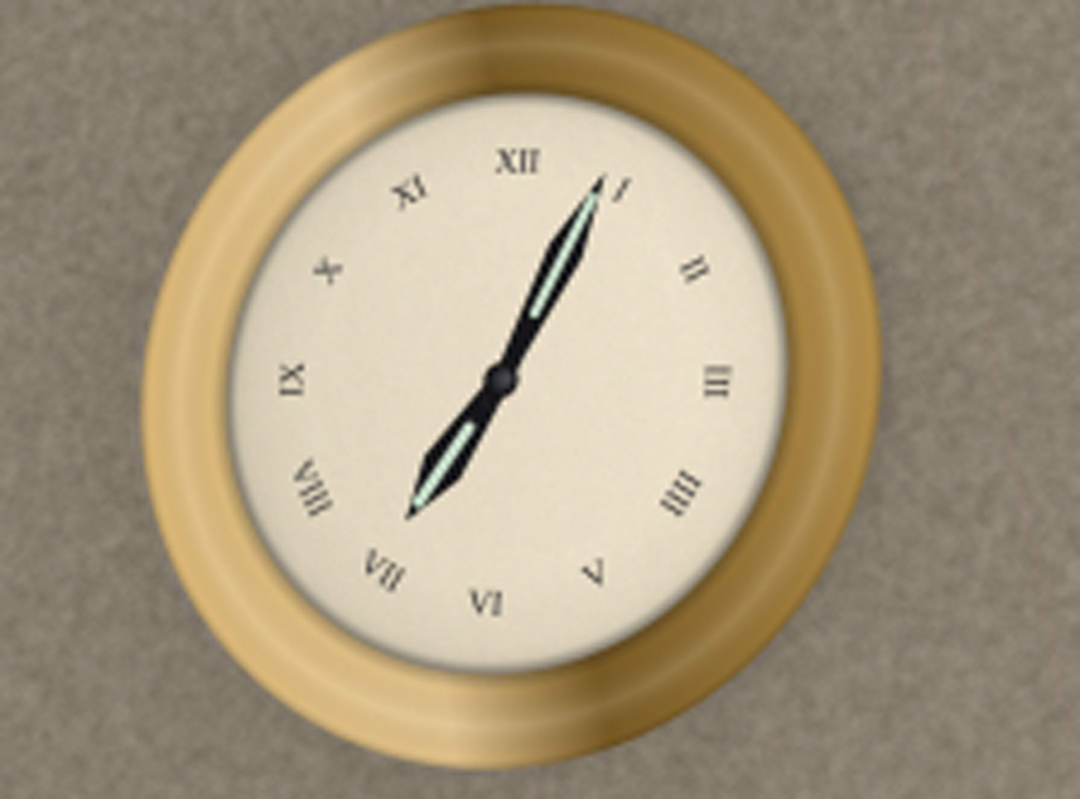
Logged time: **7:04**
